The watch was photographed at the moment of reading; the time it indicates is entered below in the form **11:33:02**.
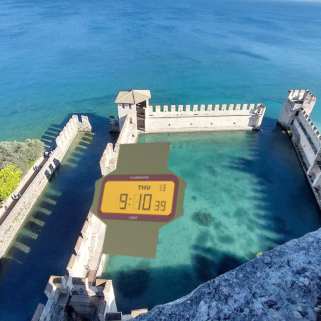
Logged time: **9:10:39**
